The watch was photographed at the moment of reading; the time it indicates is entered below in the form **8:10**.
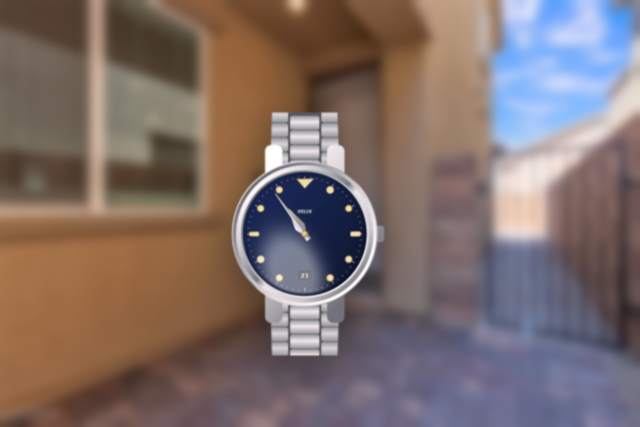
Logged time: **10:54**
